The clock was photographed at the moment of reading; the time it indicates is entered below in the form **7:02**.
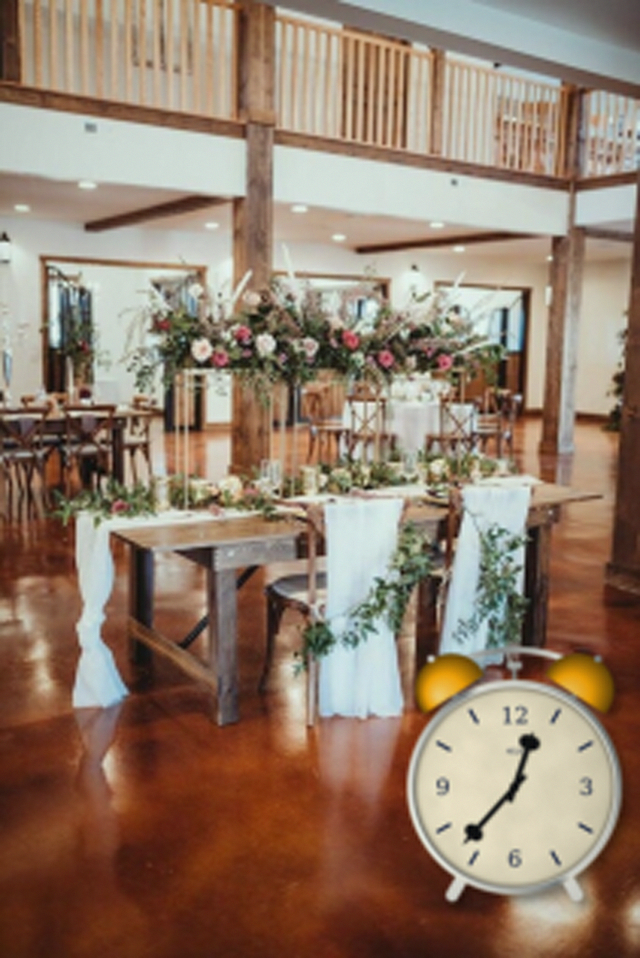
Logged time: **12:37**
